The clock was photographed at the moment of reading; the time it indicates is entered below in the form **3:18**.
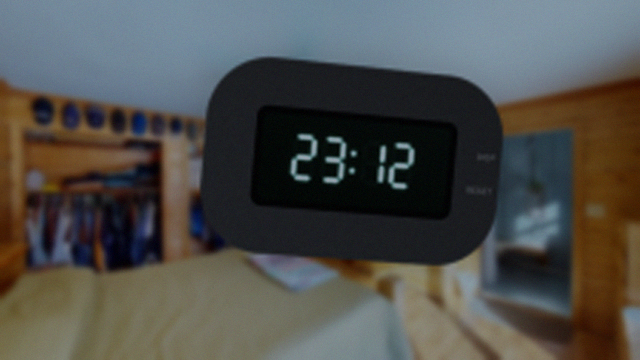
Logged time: **23:12**
